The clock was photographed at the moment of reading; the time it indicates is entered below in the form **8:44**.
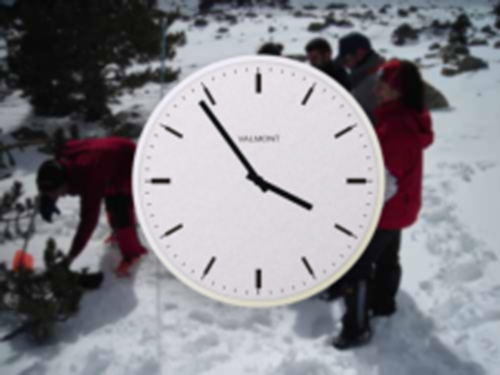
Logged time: **3:54**
